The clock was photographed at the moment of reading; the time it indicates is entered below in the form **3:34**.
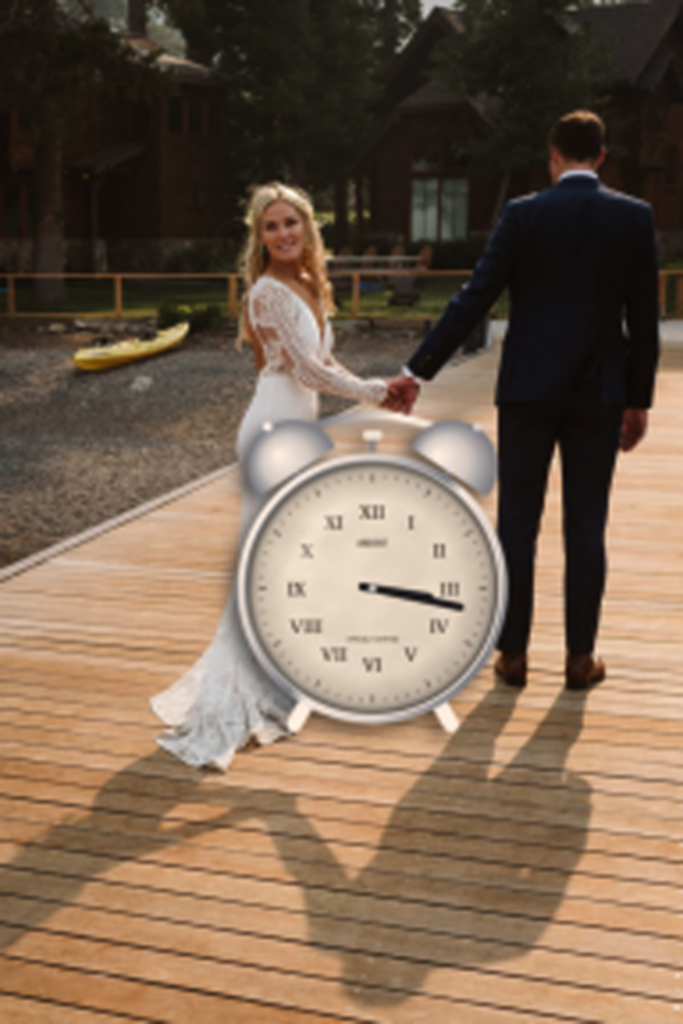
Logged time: **3:17**
